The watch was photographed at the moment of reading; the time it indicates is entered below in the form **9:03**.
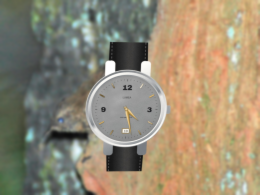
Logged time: **4:28**
